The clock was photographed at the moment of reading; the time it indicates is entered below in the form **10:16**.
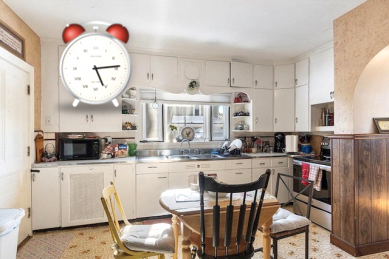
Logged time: **5:14**
